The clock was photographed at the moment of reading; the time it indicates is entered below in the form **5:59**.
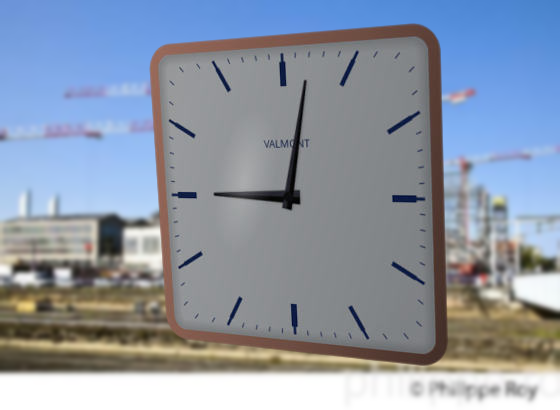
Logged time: **9:02**
